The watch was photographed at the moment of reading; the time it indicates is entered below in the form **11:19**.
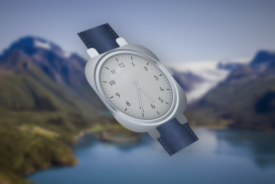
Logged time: **5:35**
